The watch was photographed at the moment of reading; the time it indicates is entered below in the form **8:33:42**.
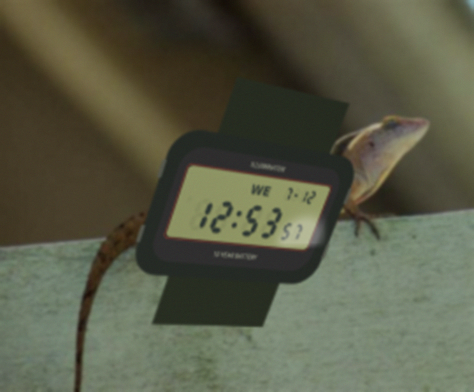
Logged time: **12:53:57**
